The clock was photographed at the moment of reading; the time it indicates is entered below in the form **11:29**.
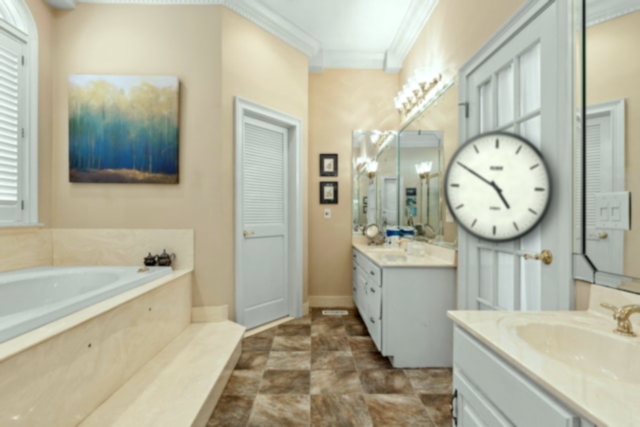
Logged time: **4:50**
